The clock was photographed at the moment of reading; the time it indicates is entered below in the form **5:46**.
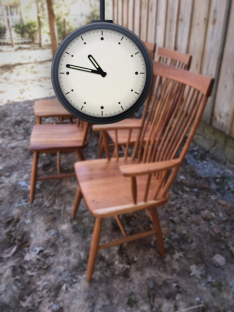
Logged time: **10:47**
